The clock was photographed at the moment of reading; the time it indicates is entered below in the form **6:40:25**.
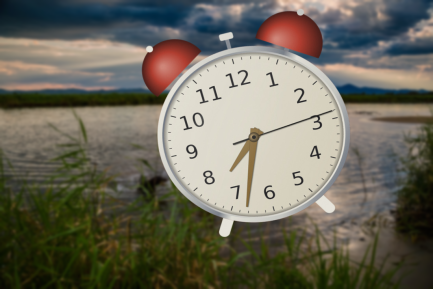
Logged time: **7:33:14**
